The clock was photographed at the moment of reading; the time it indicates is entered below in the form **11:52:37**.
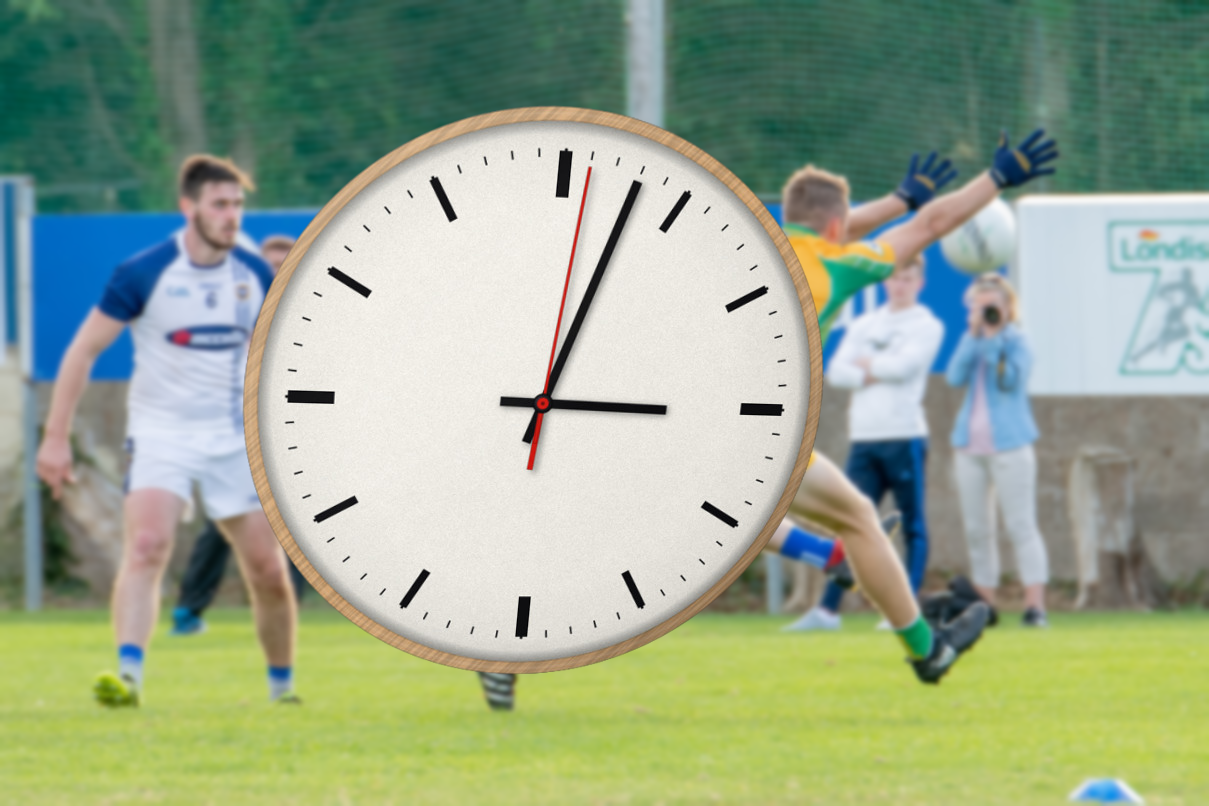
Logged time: **3:03:01**
